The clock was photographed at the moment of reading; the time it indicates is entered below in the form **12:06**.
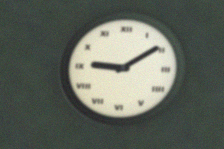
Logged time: **9:09**
